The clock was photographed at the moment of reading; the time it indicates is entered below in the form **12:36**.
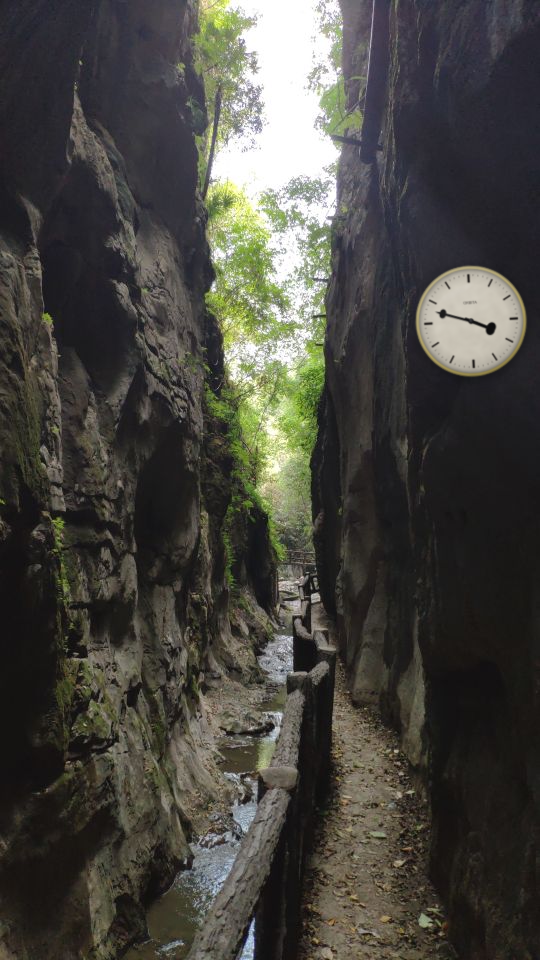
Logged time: **3:48**
